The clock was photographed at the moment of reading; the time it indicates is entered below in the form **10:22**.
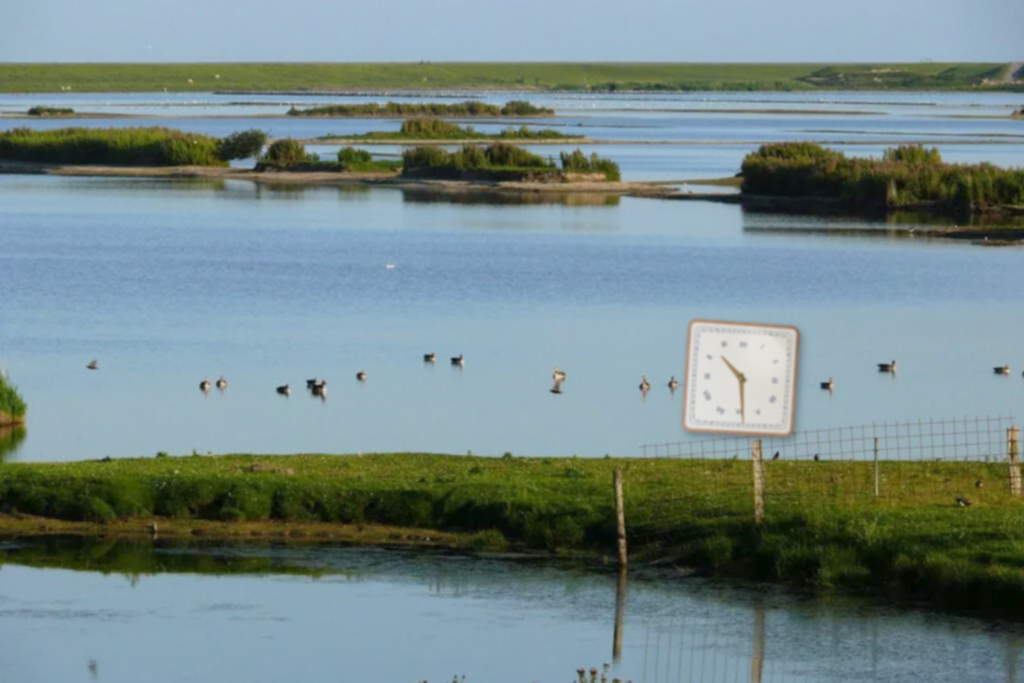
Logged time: **10:29**
